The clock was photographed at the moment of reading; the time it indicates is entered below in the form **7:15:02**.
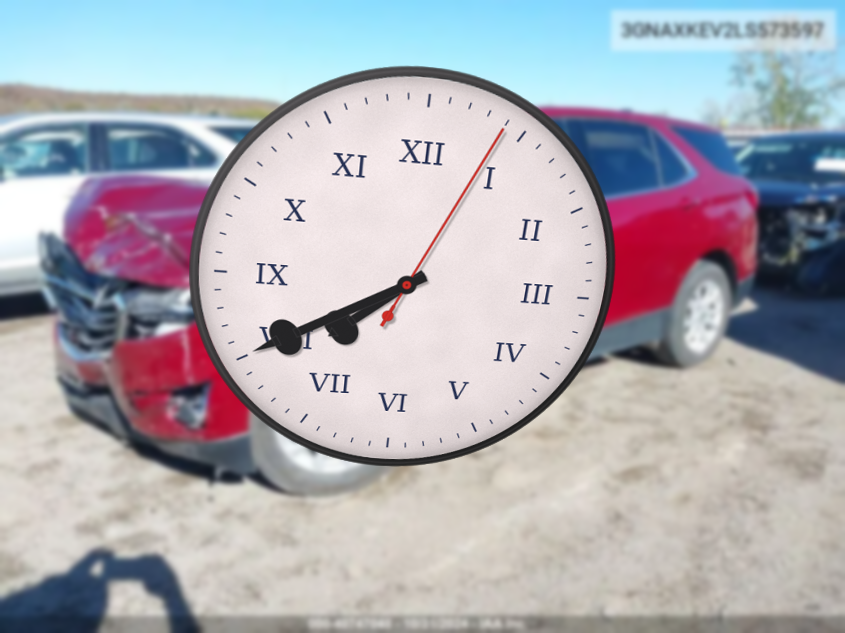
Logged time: **7:40:04**
